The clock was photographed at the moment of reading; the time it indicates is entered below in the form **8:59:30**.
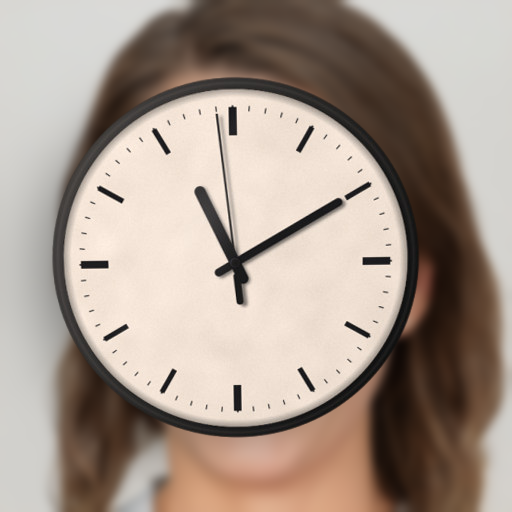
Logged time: **11:09:59**
